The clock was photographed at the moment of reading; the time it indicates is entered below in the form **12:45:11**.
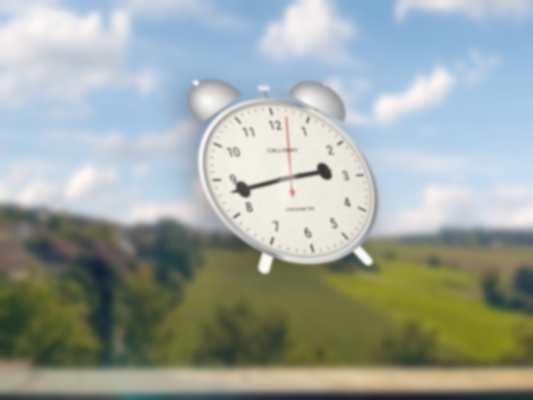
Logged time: **2:43:02**
